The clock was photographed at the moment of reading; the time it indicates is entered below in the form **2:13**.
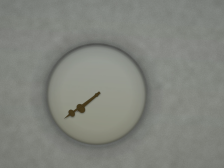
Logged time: **7:39**
